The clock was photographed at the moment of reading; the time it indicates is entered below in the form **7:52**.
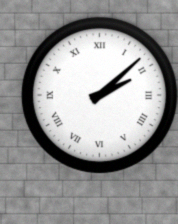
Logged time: **2:08**
